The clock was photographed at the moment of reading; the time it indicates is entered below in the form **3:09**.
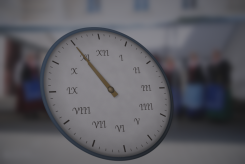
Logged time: **10:55**
